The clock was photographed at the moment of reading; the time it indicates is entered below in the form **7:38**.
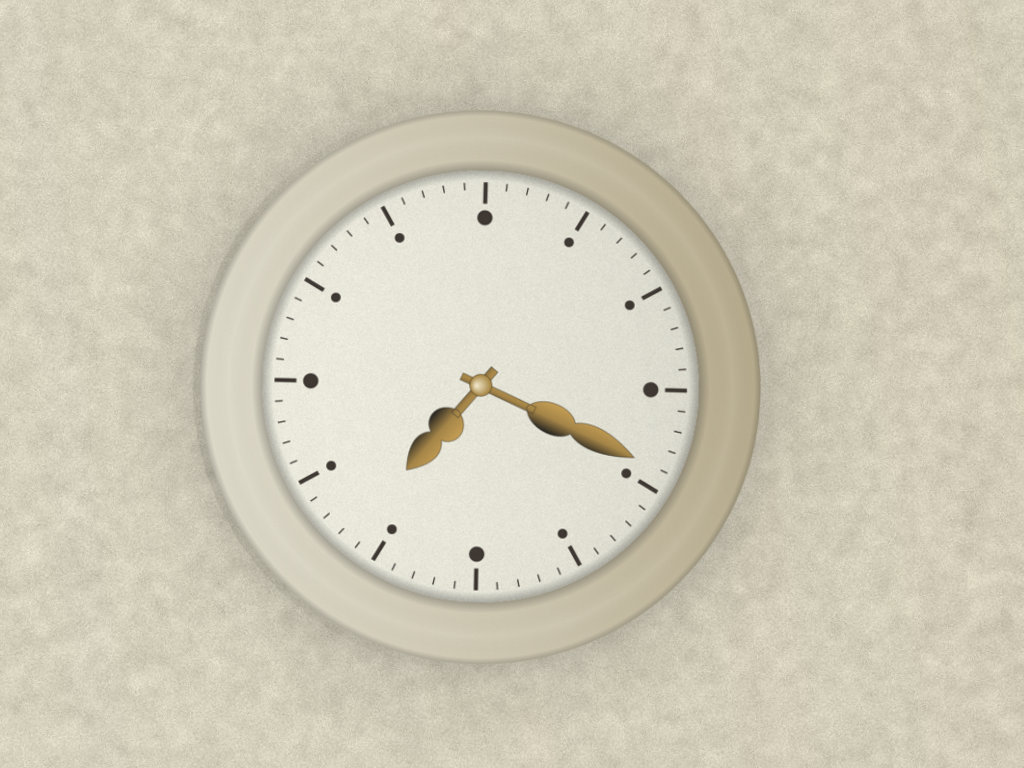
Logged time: **7:19**
